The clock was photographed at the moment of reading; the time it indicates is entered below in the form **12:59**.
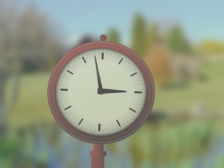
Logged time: **2:58**
